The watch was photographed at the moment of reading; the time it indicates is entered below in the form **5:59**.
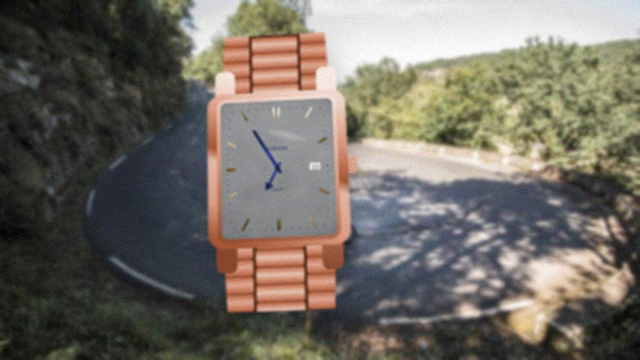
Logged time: **6:55**
